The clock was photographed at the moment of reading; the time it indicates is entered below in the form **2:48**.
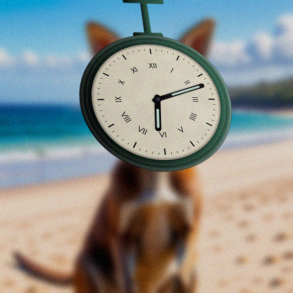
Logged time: **6:12**
